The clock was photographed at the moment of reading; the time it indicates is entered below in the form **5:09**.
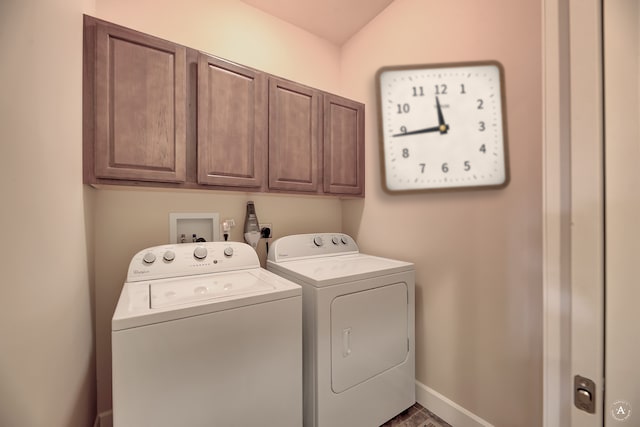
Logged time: **11:44**
